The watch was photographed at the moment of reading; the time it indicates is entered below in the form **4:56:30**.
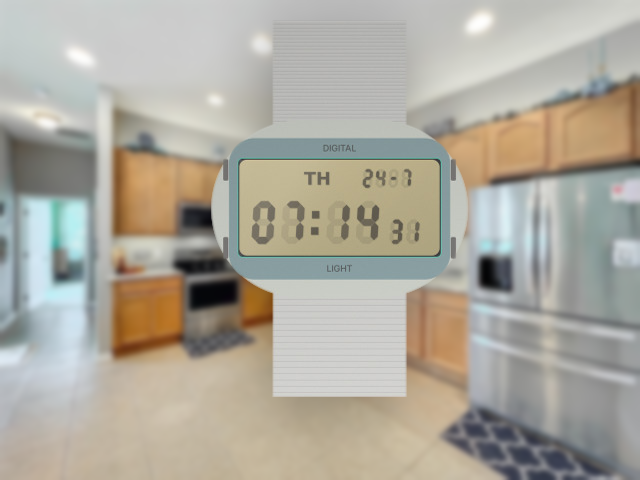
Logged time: **7:14:31**
